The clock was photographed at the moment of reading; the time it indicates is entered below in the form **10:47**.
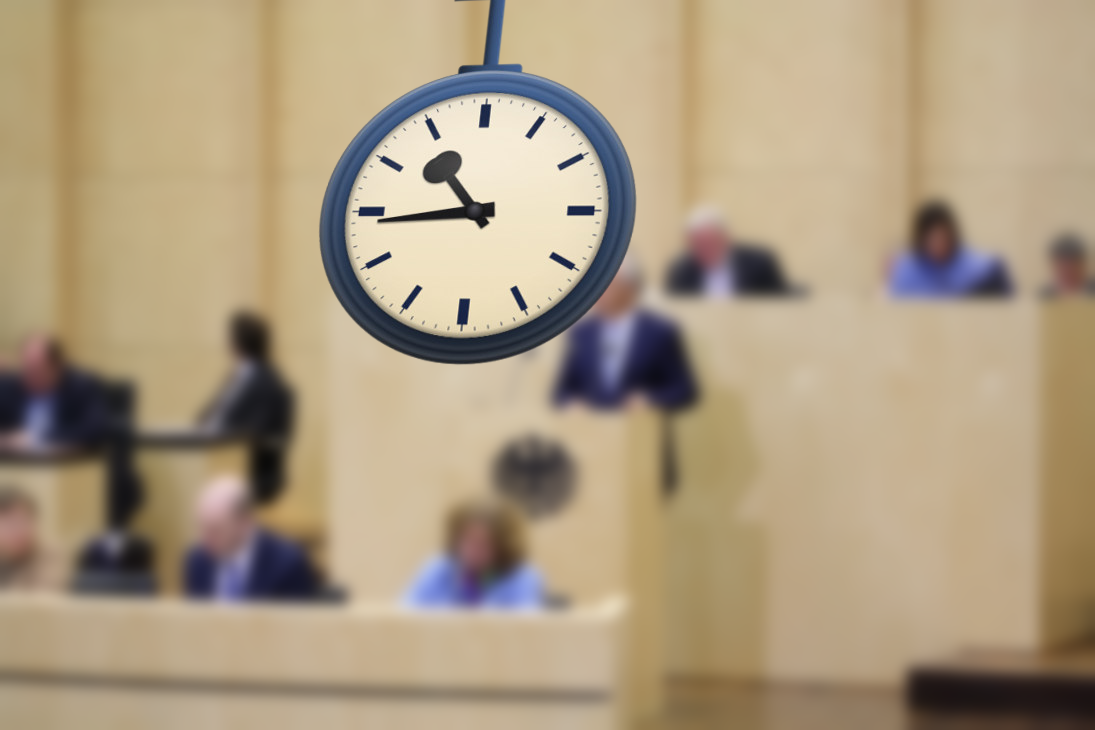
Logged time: **10:44**
